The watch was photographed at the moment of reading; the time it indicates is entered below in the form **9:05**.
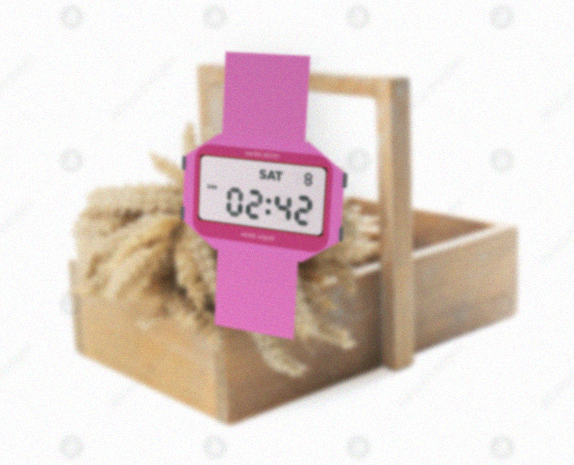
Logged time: **2:42**
